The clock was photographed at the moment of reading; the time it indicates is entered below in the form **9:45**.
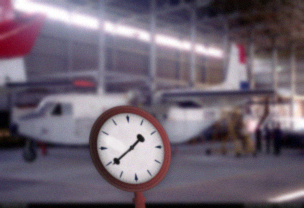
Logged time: **1:39**
